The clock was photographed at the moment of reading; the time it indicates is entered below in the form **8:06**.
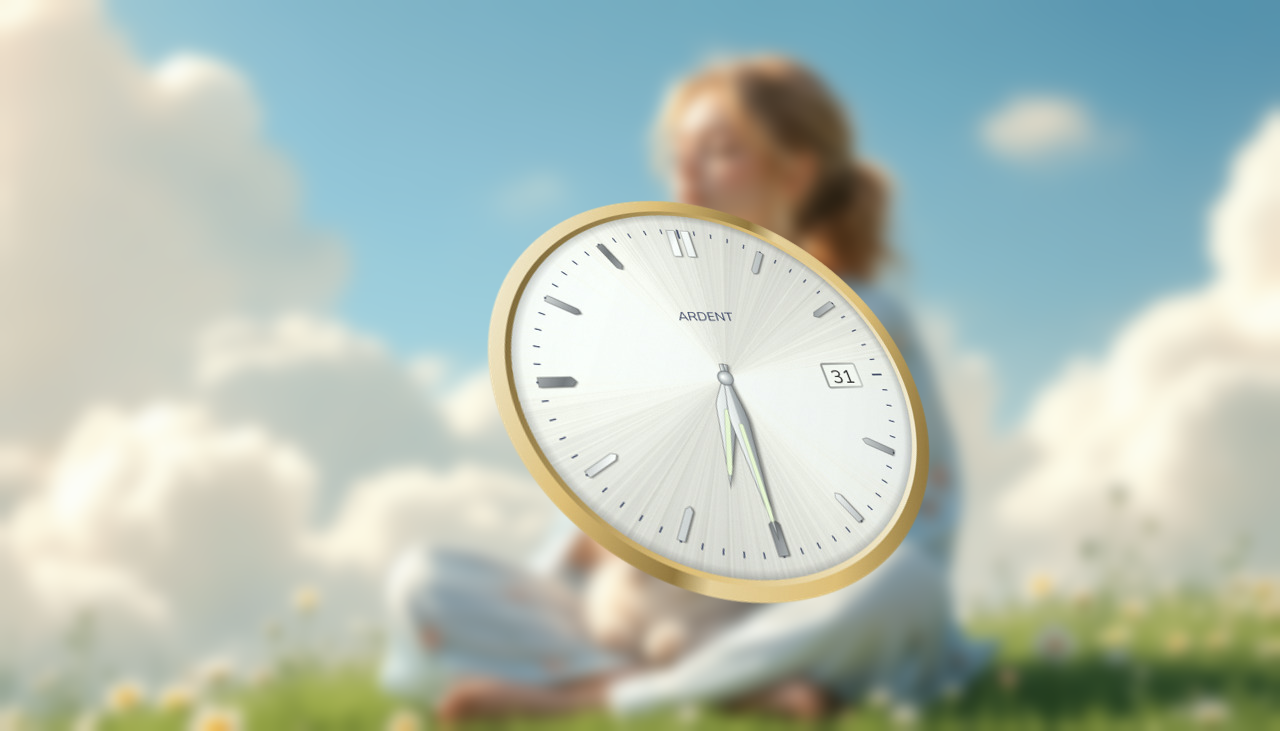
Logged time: **6:30**
